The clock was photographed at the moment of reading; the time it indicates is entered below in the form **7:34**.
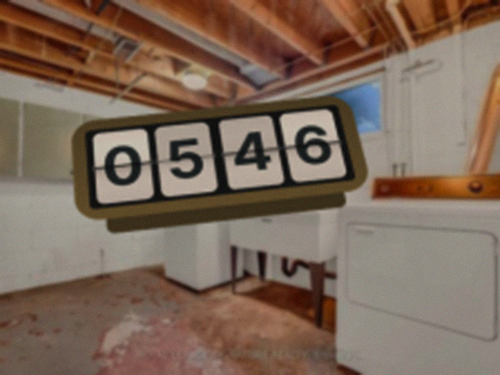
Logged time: **5:46**
